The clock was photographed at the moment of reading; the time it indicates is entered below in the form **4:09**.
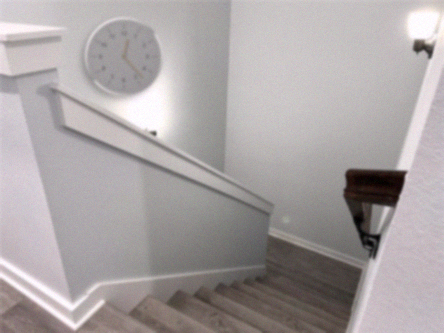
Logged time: **12:23**
